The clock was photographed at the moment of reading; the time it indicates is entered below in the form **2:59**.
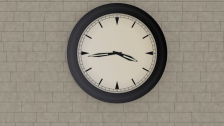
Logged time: **3:44**
